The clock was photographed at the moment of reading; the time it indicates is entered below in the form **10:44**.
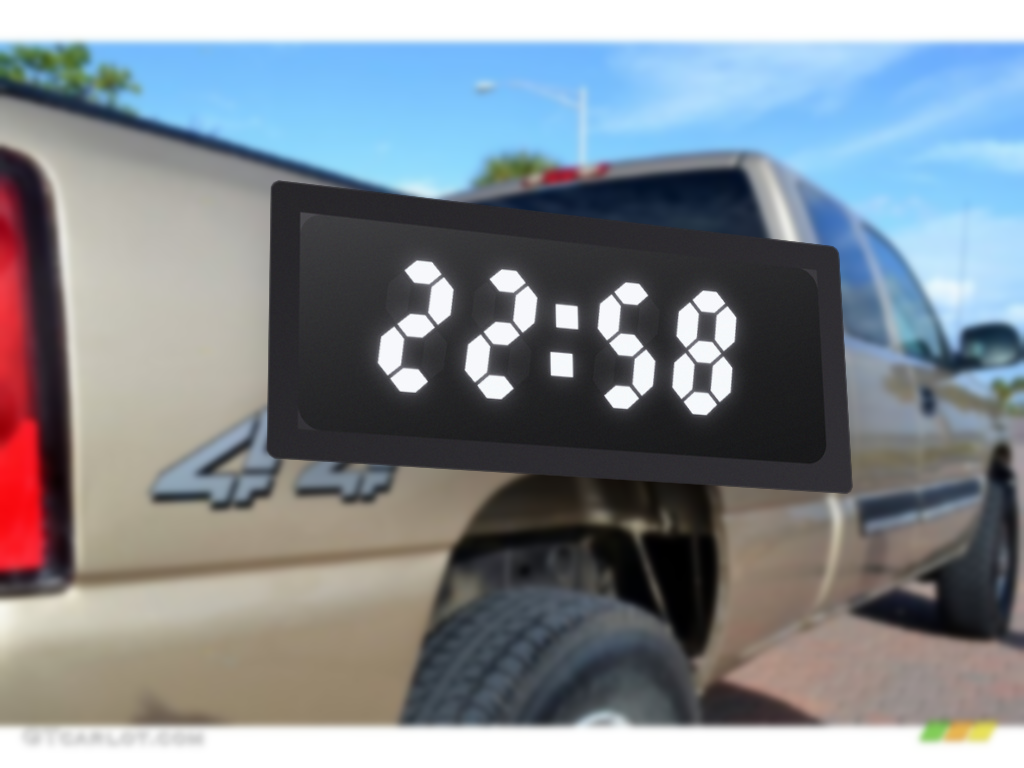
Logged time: **22:58**
